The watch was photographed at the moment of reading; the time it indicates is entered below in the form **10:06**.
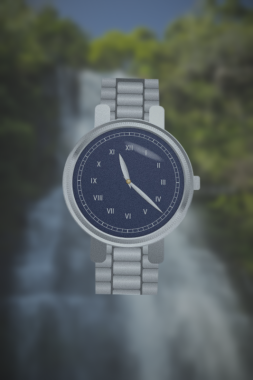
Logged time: **11:22**
